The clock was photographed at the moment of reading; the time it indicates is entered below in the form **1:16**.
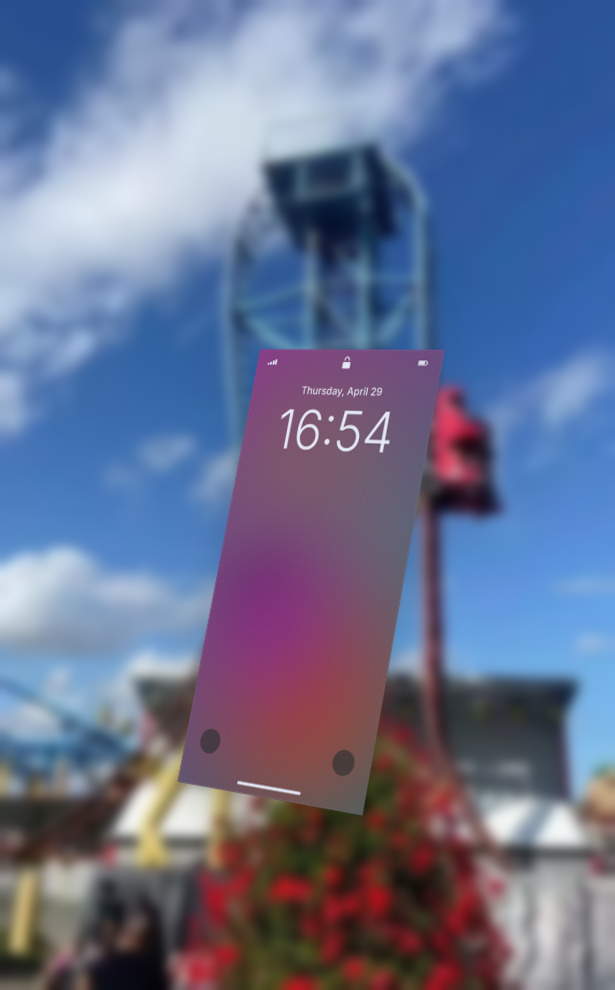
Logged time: **16:54**
